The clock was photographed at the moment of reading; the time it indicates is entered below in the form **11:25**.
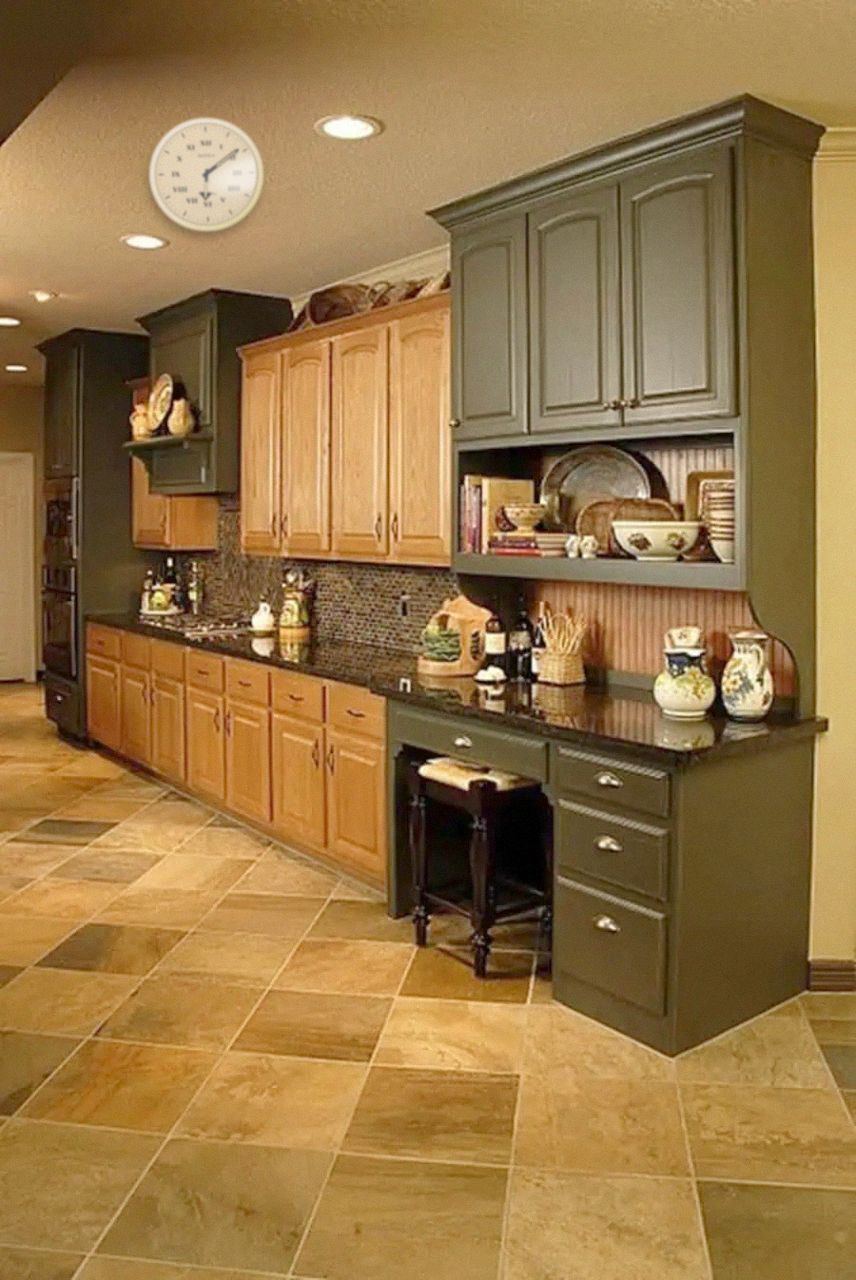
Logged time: **6:09**
